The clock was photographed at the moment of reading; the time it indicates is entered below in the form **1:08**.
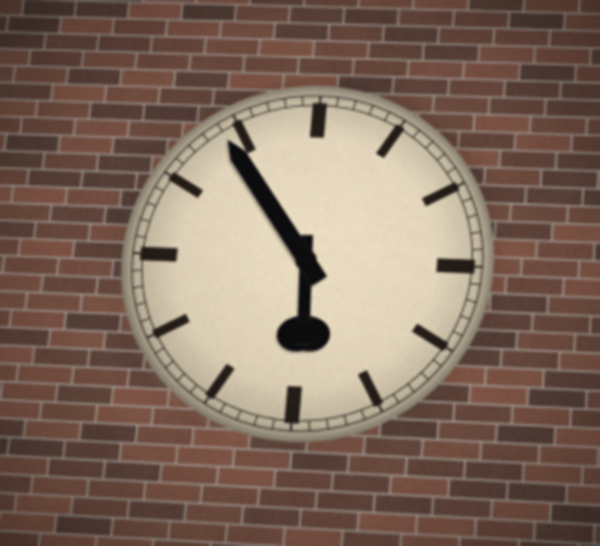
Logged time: **5:54**
